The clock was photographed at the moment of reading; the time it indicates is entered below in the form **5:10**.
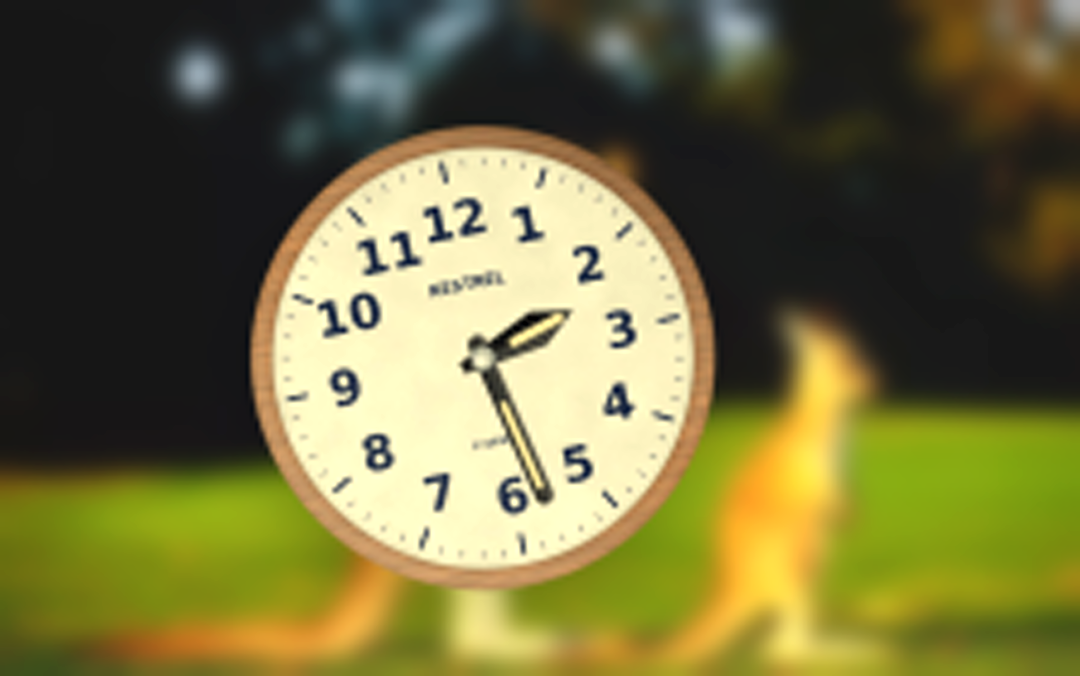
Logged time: **2:28**
